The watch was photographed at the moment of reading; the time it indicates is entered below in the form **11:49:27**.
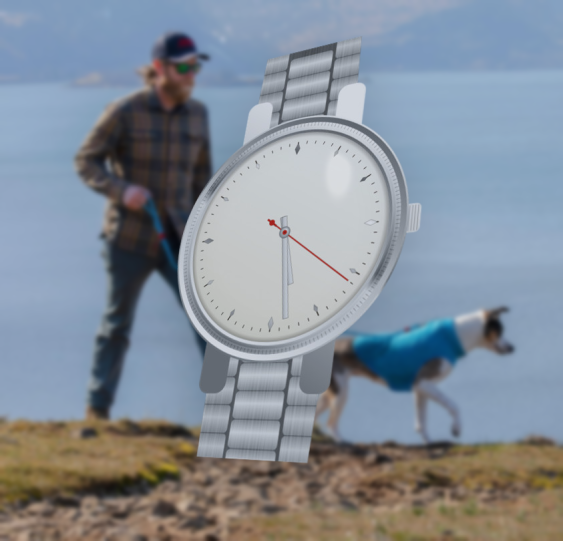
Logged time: **5:28:21**
